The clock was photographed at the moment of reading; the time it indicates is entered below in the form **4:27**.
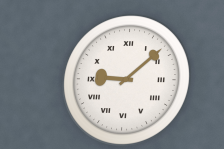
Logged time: **9:08**
